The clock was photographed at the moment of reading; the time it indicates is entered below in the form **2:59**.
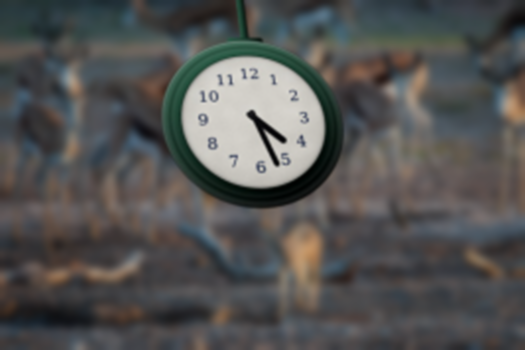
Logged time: **4:27**
